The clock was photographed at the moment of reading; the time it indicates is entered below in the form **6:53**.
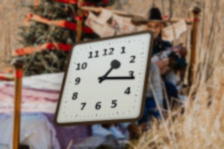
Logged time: **1:16**
